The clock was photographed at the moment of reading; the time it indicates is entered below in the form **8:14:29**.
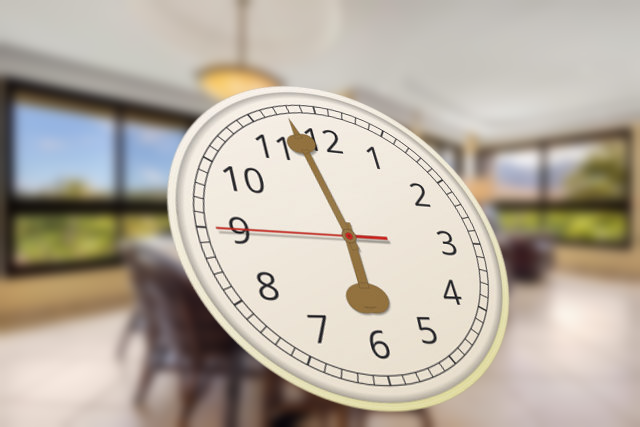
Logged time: **5:57:45**
